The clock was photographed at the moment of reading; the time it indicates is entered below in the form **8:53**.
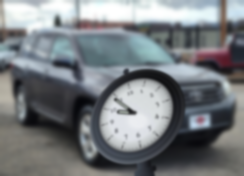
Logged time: **9:54**
